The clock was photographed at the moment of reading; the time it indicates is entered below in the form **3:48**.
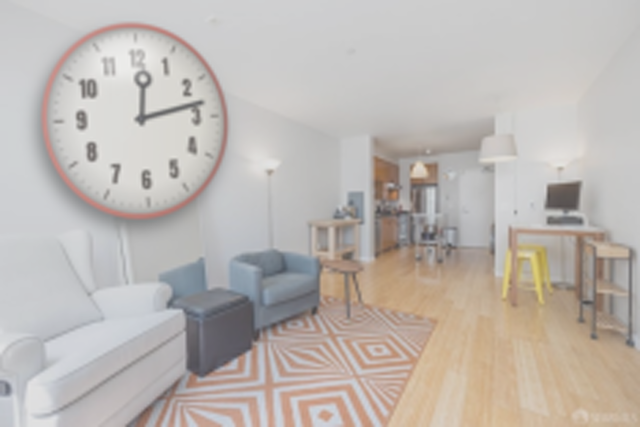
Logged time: **12:13**
